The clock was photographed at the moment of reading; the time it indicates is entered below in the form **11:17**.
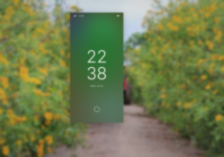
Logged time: **22:38**
